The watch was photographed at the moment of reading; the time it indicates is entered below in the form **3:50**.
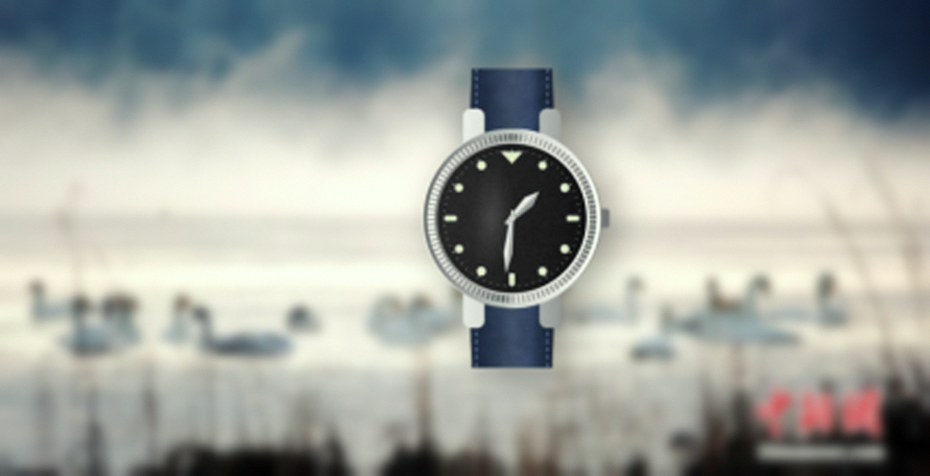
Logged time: **1:31**
